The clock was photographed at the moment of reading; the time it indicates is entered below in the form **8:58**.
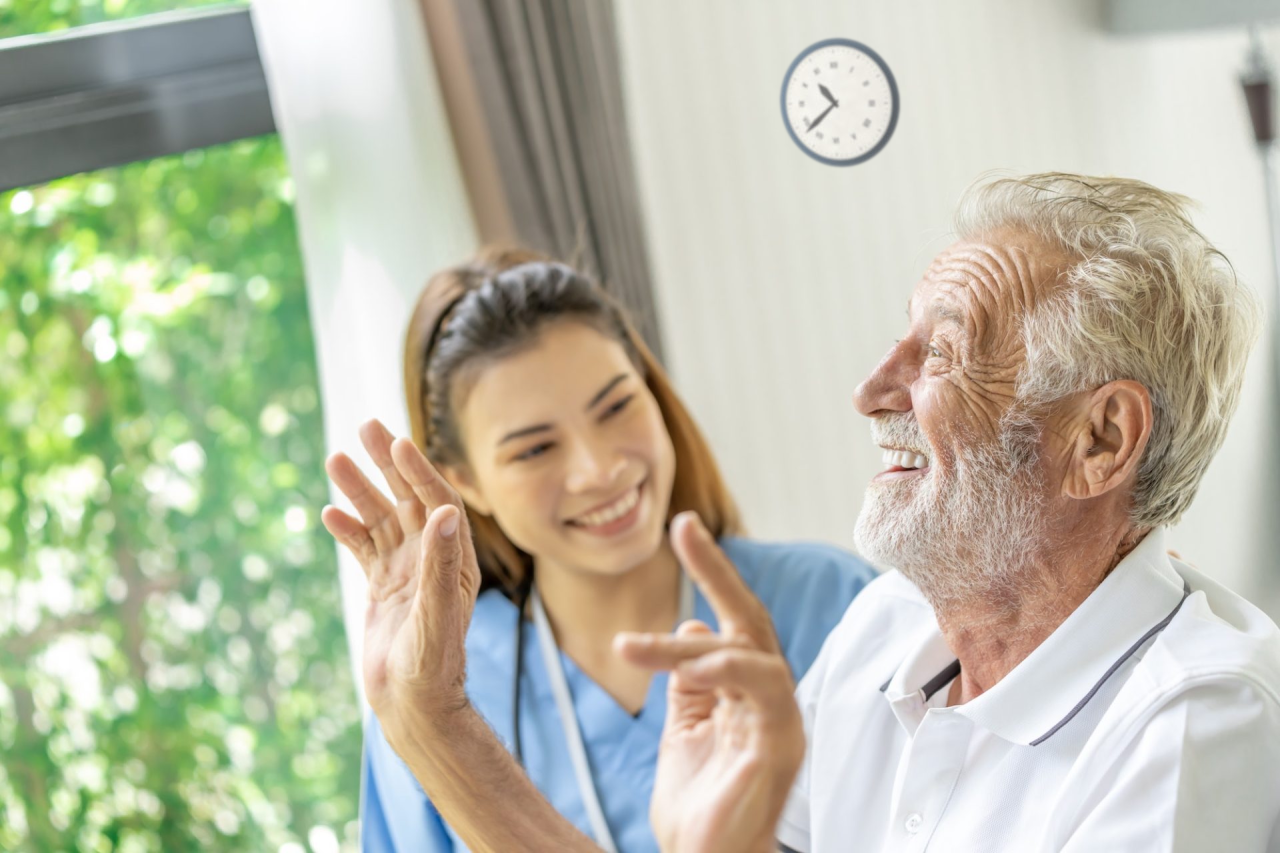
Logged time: **10:38**
